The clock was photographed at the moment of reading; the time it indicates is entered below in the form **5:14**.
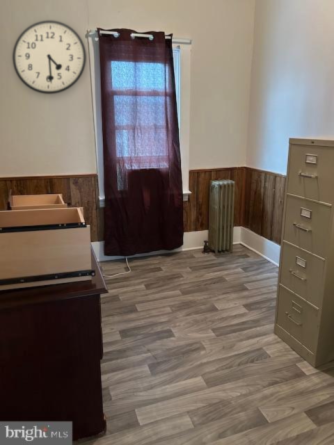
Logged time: **4:29**
